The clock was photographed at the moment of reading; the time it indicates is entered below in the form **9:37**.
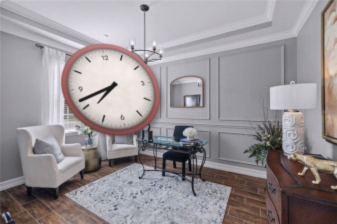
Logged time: **7:42**
